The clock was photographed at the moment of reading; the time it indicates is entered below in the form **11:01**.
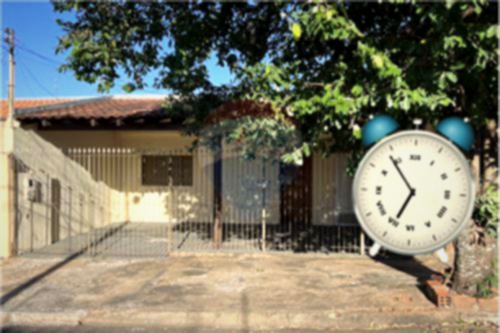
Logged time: **6:54**
